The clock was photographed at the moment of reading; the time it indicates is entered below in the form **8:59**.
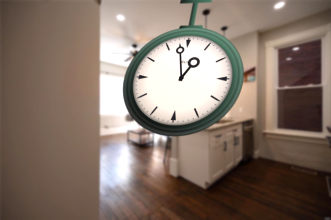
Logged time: **12:58**
